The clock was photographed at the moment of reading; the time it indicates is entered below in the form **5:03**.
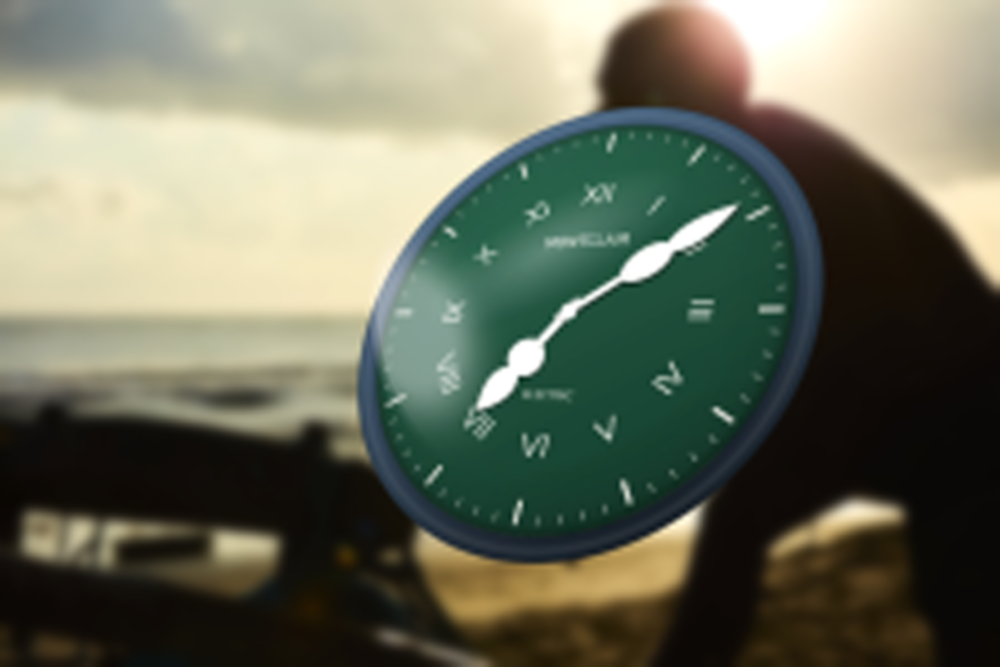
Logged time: **7:09**
